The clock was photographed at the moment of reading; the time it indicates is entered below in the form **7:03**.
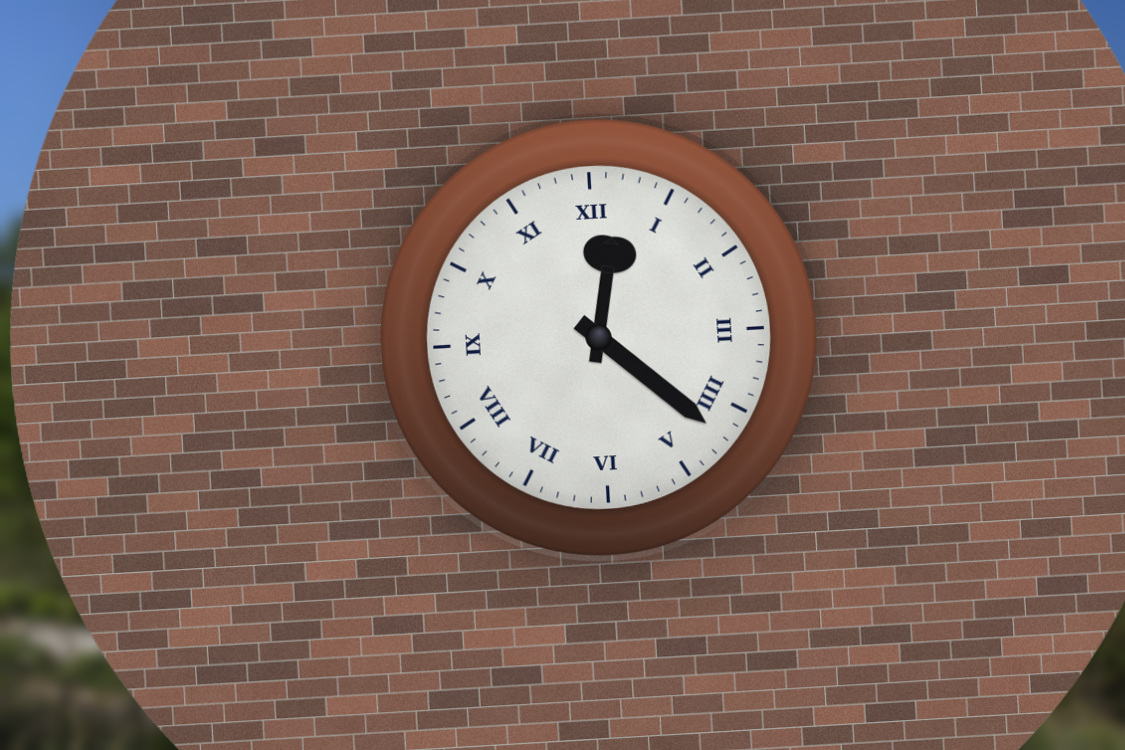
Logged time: **12:22**
